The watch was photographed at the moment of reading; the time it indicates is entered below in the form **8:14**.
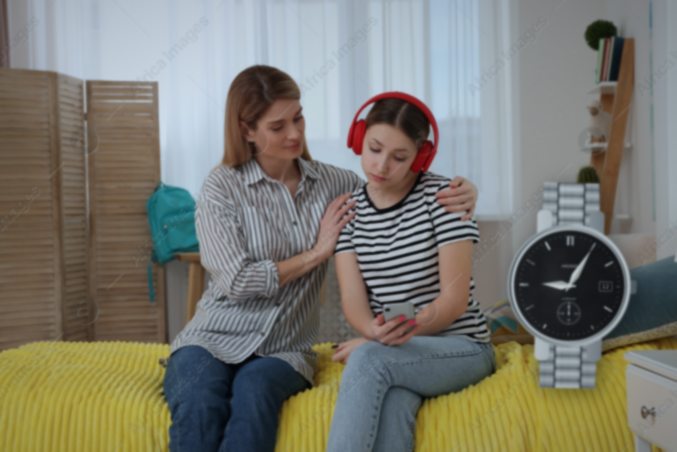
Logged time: **9:05**
